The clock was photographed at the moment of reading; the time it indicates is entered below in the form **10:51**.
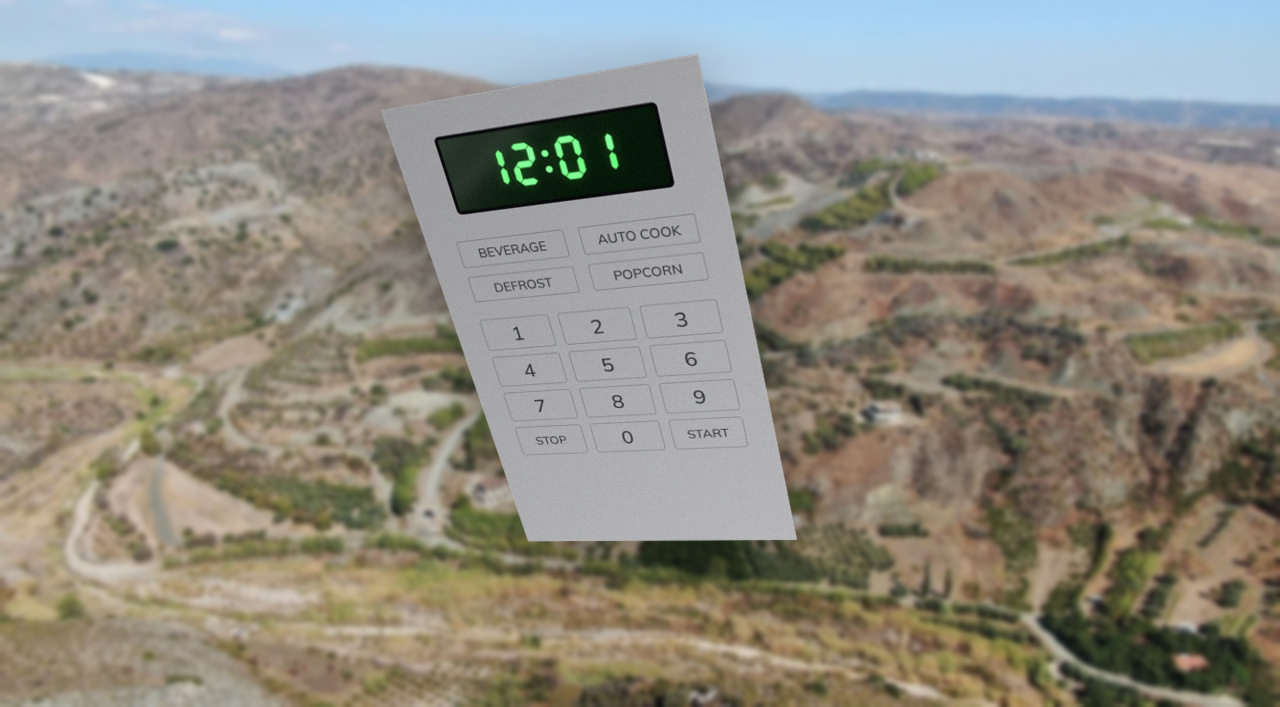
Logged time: **12:01**
